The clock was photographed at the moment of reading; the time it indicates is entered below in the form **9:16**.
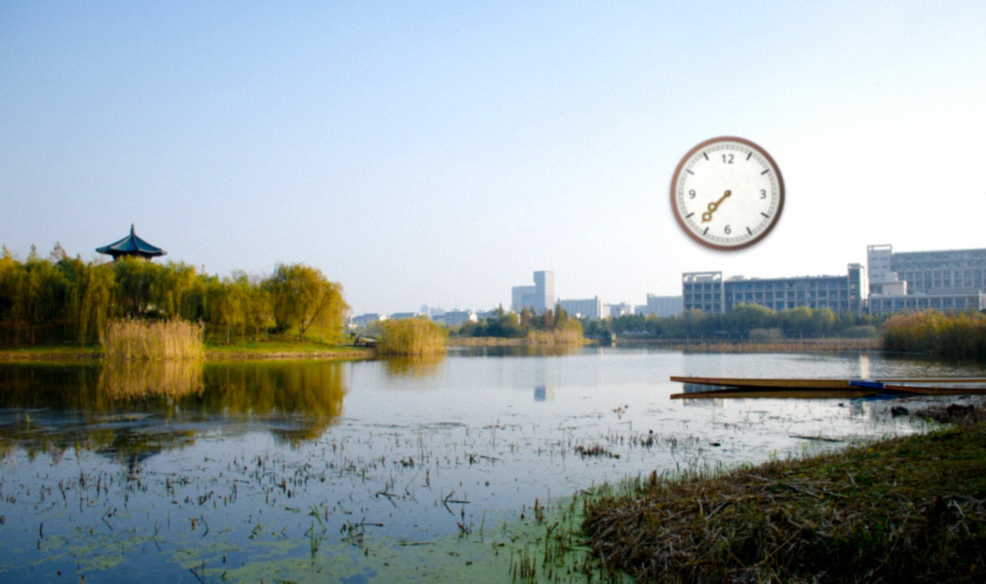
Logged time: **7:37**
